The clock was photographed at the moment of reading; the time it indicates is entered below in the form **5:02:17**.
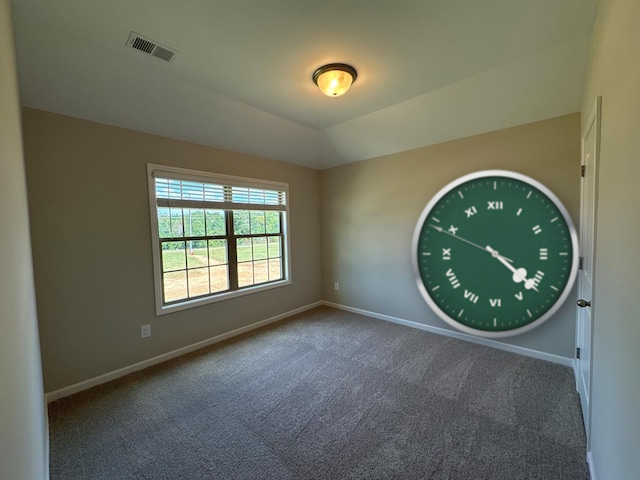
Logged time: **4:21:49**
